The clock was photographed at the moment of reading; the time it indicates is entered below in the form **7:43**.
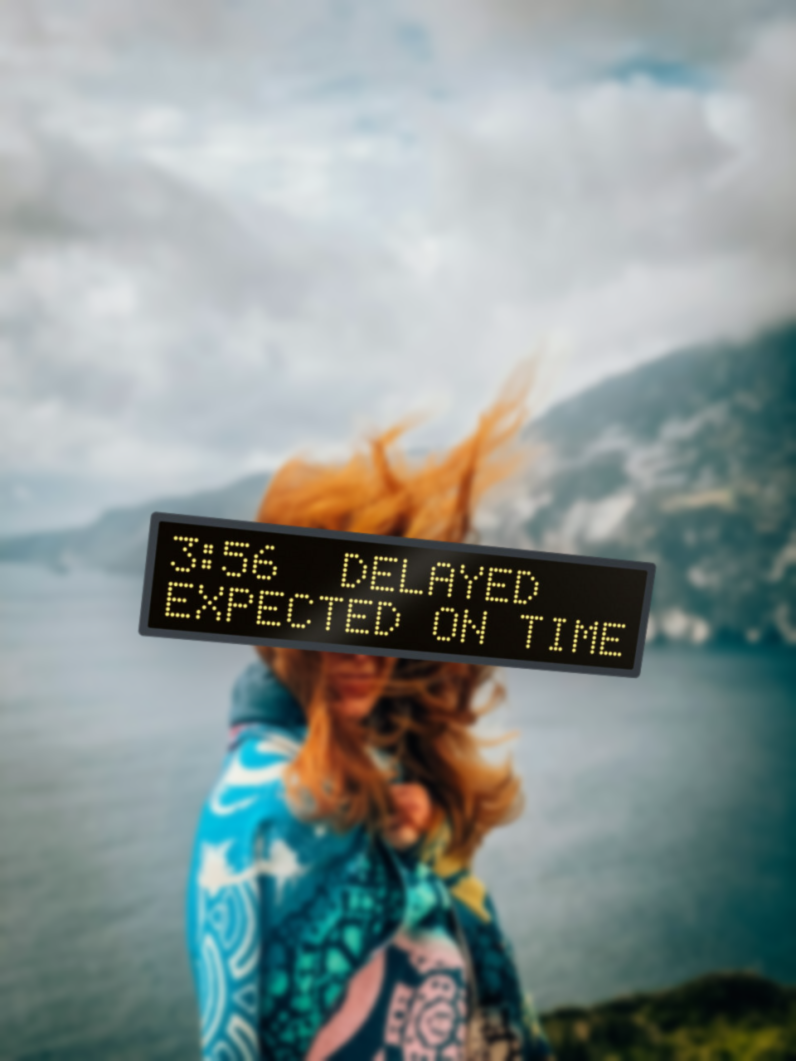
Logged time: **3:56**
